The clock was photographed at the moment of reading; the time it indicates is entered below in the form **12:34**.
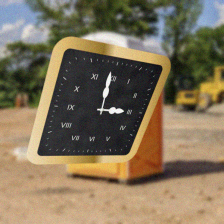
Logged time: **2:59**
